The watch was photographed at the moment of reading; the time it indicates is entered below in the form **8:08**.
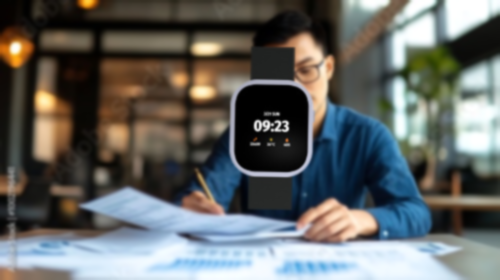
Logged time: **9:23**
